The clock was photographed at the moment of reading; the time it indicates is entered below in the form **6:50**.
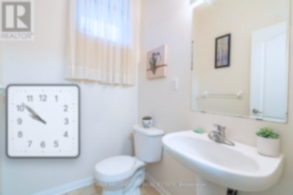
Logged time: **9:52**
